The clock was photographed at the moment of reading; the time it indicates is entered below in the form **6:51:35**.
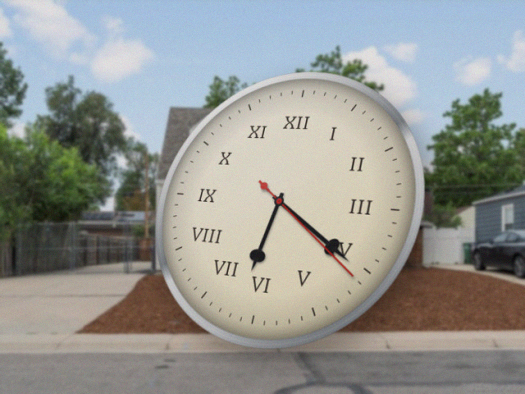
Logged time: **6:20:21**
